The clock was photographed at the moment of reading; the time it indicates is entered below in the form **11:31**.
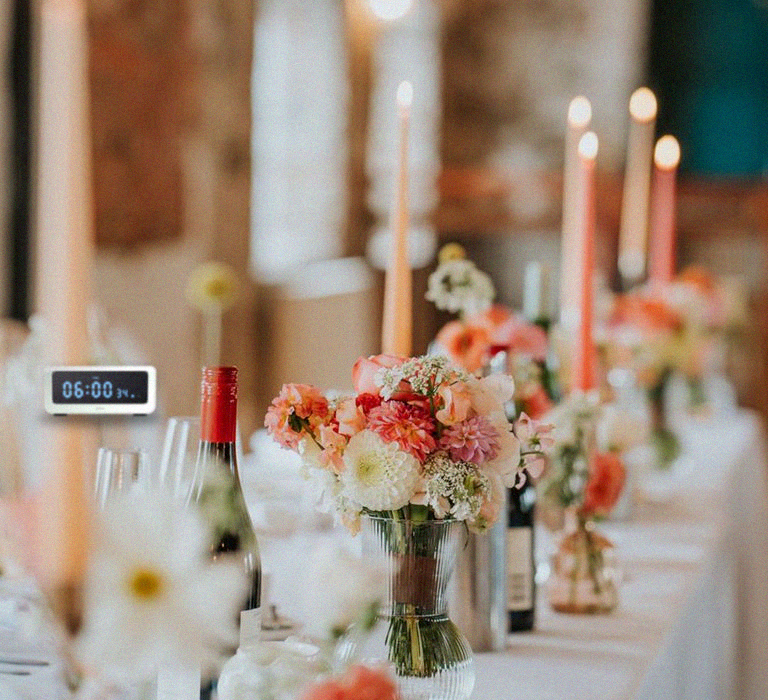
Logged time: **6:00**
